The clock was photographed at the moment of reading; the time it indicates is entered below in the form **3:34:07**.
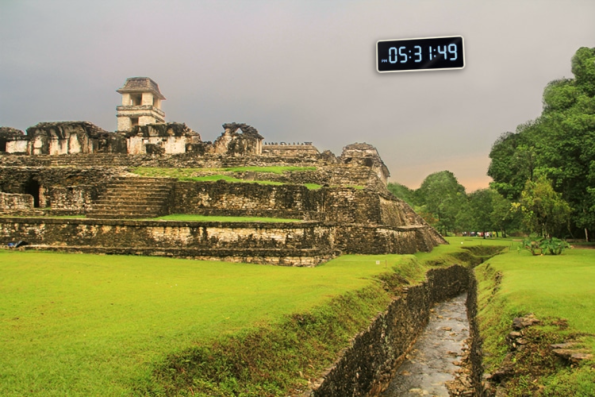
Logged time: **5:31:49**
